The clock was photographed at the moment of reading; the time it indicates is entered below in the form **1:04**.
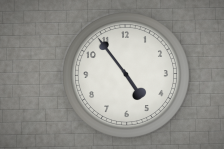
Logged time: **4:54**
